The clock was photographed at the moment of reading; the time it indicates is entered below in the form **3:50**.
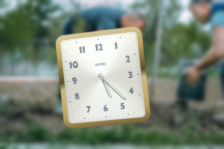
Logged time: **5:23**
